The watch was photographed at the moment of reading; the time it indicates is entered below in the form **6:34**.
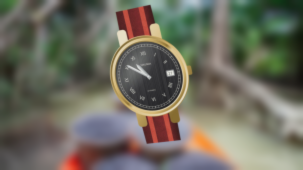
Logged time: **10:51**
